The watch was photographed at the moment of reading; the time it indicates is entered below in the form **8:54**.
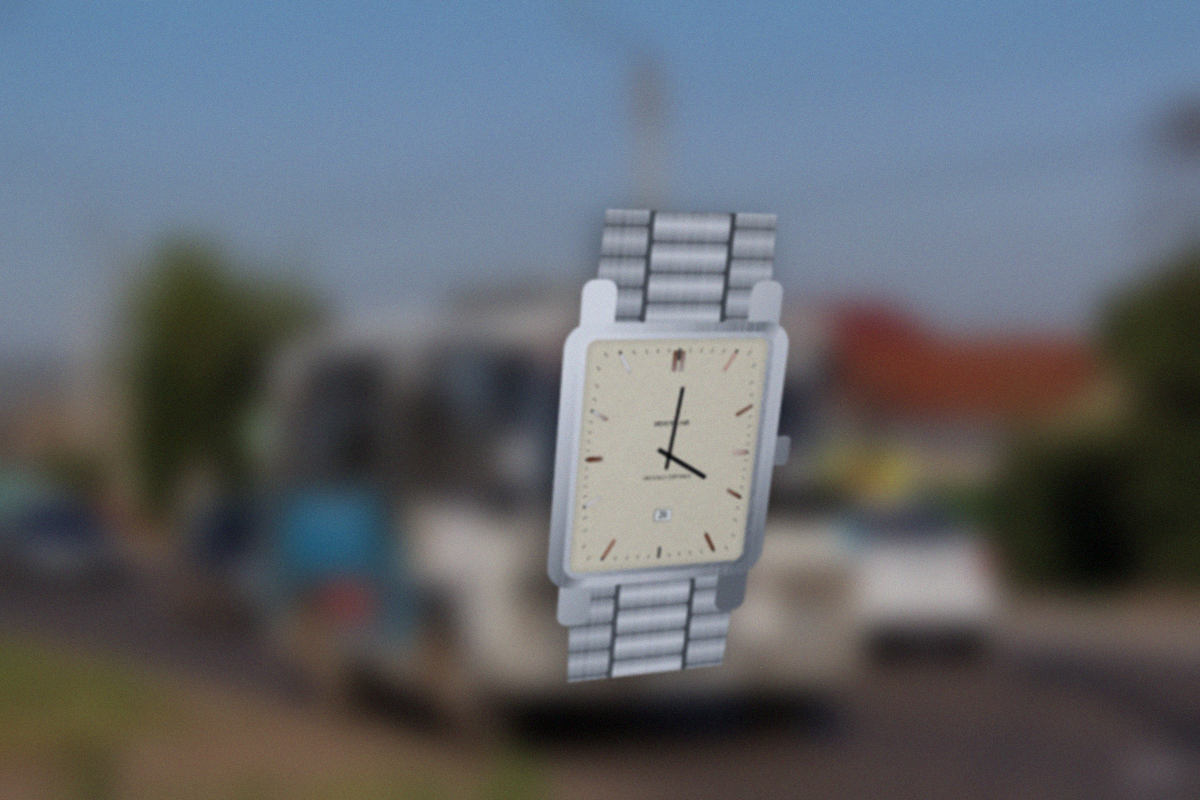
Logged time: **4:01**
